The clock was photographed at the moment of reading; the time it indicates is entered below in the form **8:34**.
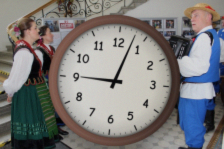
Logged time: **9:03**
